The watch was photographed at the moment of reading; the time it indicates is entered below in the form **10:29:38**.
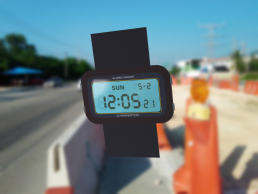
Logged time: **12:05:21**
